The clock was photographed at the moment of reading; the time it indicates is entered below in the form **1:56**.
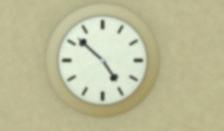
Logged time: **4:52**
